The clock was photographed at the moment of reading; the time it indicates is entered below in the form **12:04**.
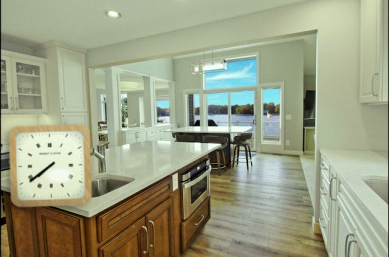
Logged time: **7:39**
